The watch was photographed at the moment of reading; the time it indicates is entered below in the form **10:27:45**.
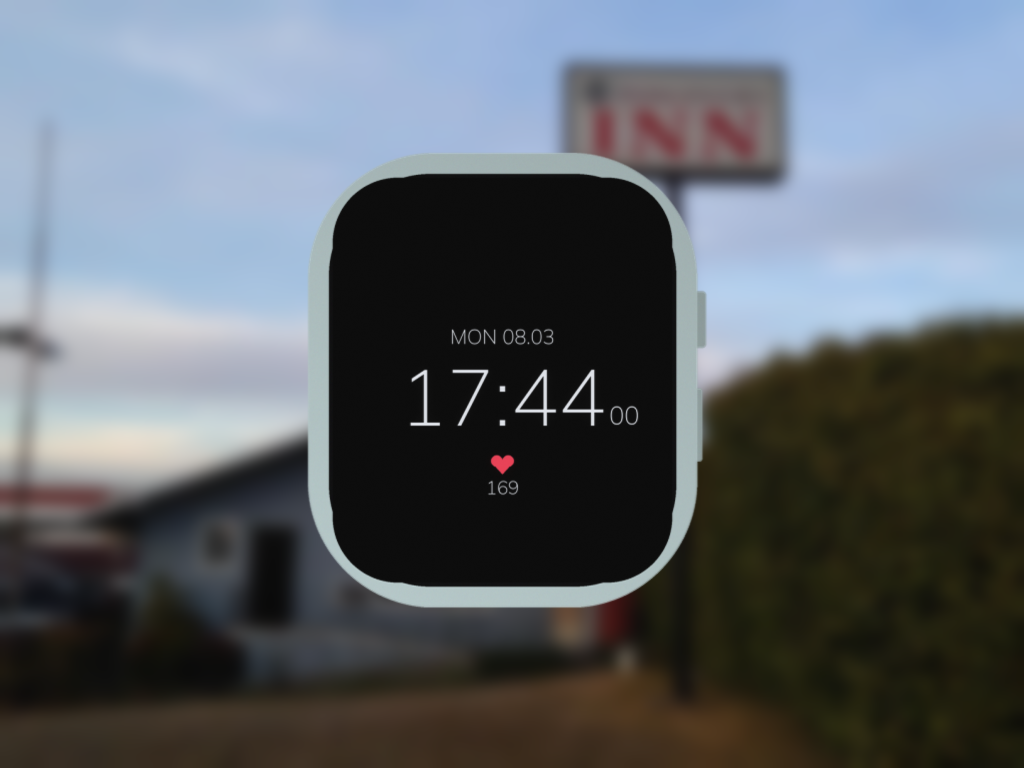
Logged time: **17:44:00**
